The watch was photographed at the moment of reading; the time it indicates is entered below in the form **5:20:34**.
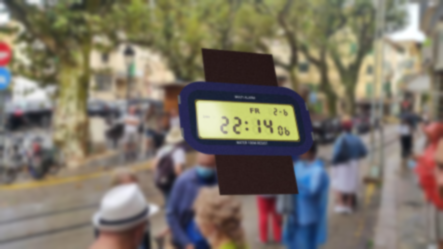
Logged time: **22:14:06**
